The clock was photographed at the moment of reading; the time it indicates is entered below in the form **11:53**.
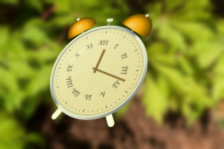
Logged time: **12:18**
